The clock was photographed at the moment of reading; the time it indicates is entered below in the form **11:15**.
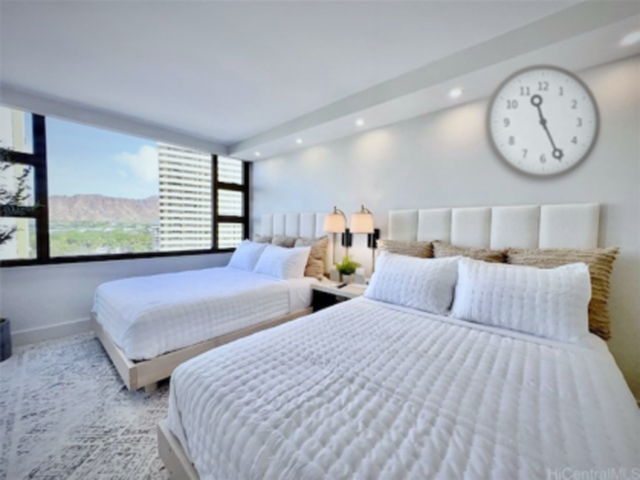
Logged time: **11:26**
